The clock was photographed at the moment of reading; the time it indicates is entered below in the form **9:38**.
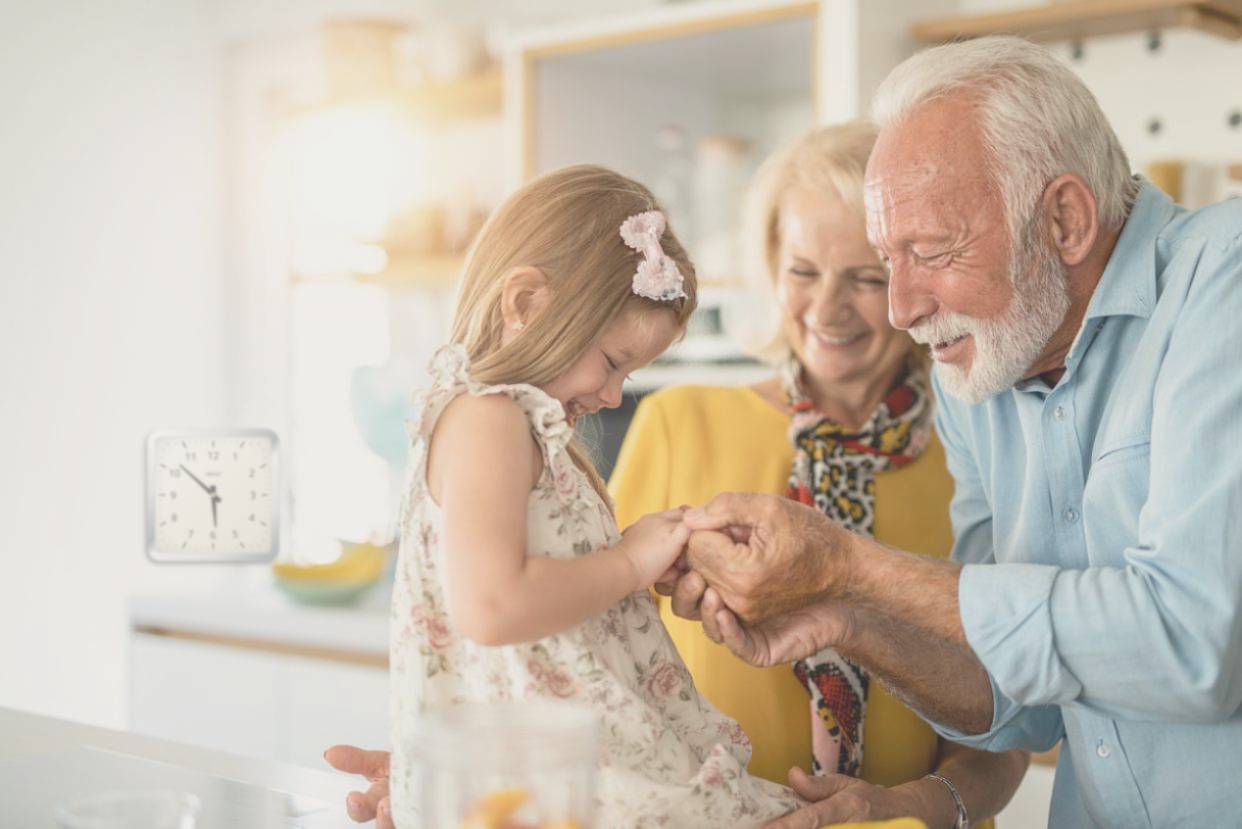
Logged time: **5:52**
